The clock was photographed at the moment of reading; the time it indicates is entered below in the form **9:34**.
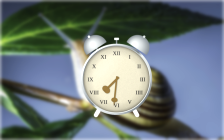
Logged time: **7:31**
